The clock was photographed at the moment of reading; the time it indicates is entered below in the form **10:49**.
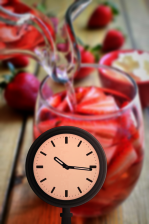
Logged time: **10:16**
